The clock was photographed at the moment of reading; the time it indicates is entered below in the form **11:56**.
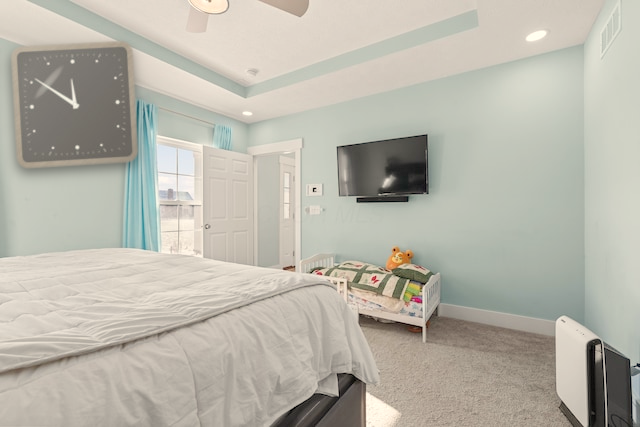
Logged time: **11:51**
